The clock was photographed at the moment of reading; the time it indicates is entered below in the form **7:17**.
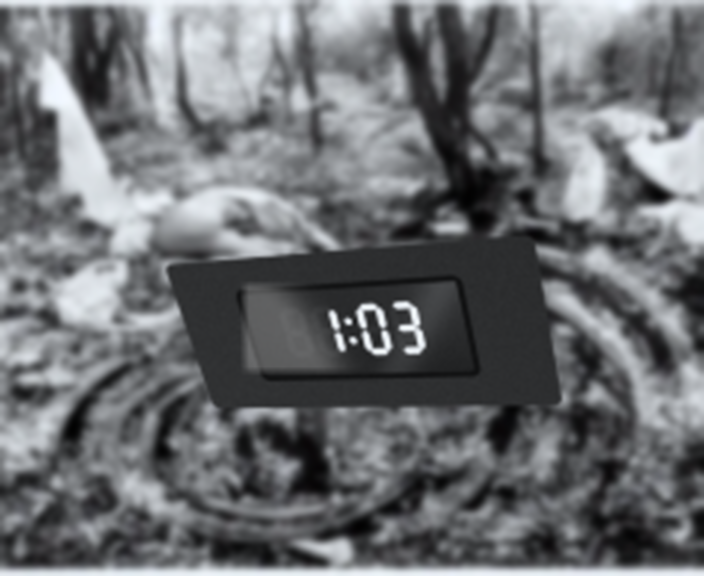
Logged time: **1:03**
